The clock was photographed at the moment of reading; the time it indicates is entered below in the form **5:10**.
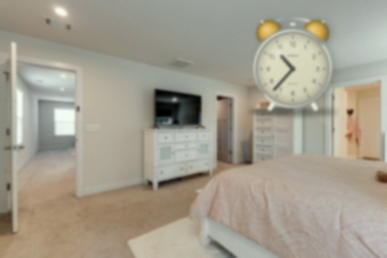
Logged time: **10:37**
